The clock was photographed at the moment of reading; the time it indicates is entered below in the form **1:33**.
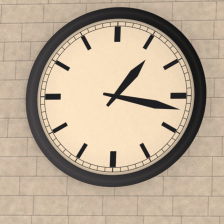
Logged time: **1:17**
